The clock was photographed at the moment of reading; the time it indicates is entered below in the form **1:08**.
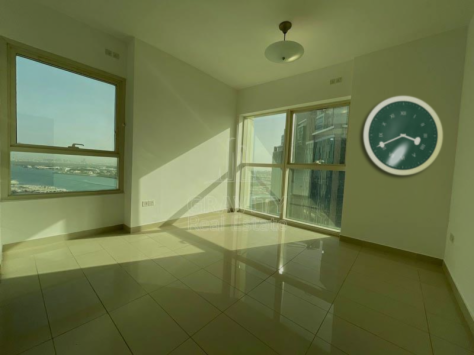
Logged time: **3:41**
